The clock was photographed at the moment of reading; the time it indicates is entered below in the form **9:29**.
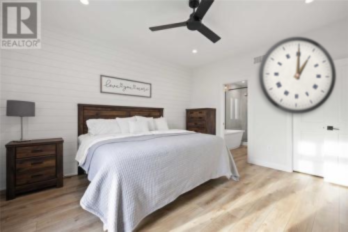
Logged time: **1:00**
